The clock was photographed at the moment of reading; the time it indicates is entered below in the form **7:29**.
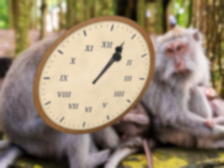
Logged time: **1:04**
